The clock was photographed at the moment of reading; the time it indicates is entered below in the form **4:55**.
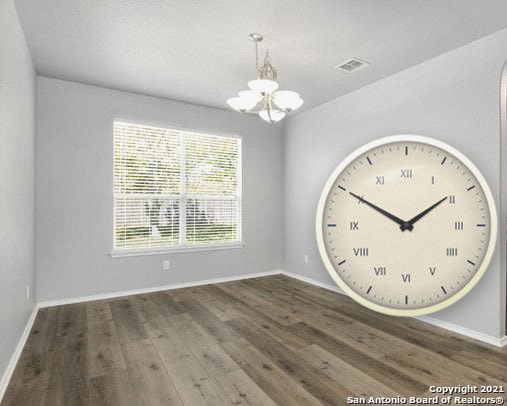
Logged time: **1:50**
